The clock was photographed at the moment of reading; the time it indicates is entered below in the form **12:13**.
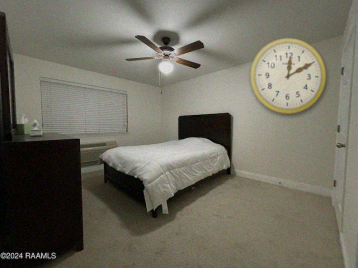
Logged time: **12:10**
